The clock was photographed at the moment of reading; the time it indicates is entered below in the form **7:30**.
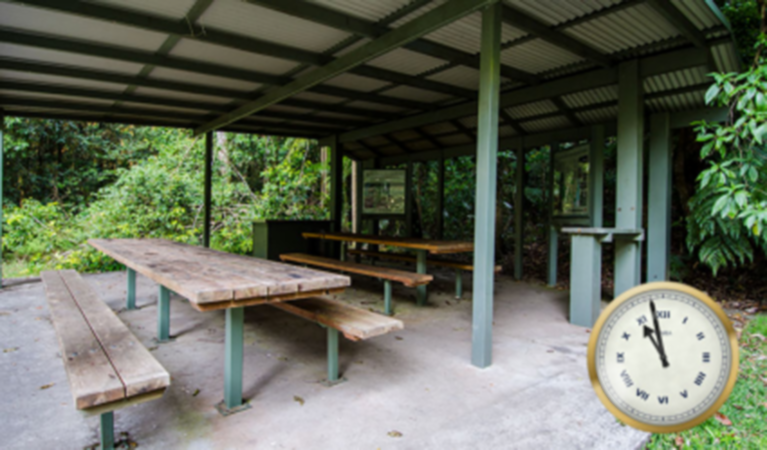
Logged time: **10:58**
